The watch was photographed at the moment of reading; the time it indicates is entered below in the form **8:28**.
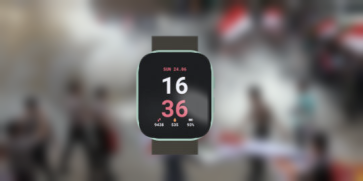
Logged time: **16:36**
